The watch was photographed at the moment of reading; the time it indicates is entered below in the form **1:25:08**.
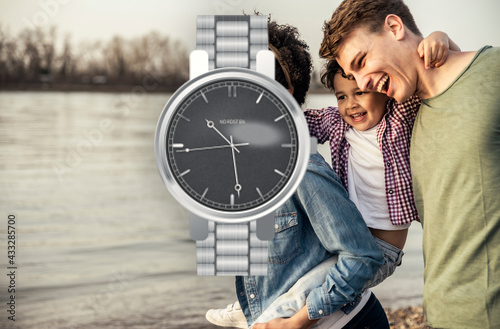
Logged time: **10:28:44**
